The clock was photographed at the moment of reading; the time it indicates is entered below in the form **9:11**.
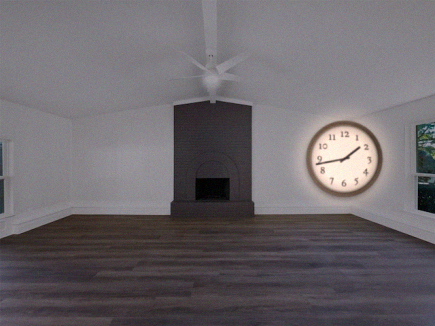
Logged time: **1:43**
